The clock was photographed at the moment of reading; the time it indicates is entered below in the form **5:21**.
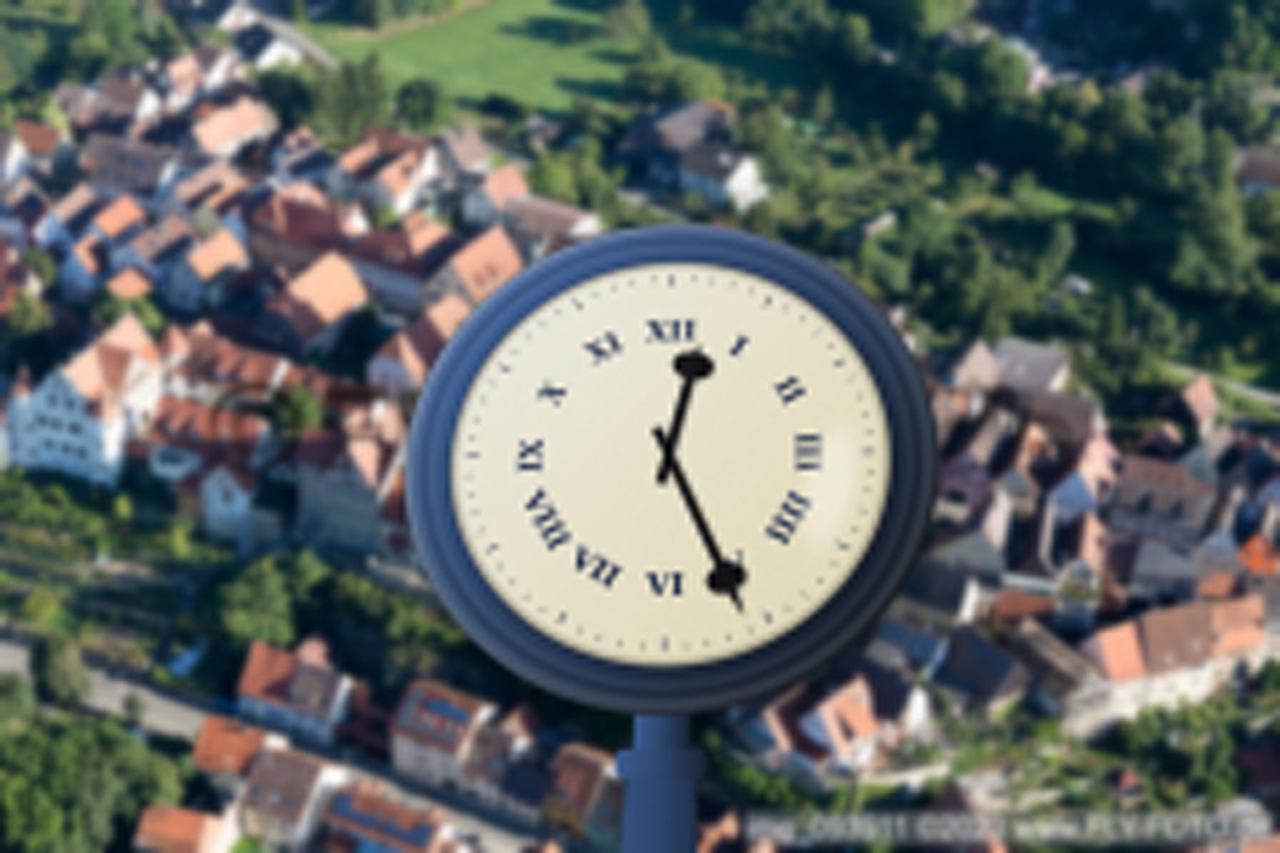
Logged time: **12:26**
